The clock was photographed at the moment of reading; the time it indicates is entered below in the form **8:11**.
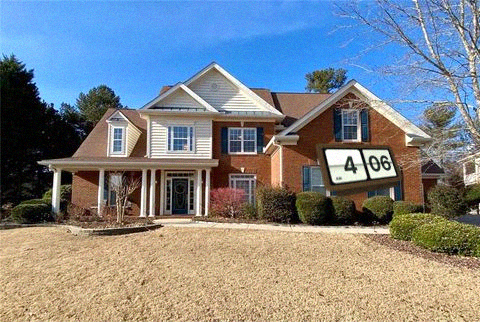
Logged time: **4:06**
